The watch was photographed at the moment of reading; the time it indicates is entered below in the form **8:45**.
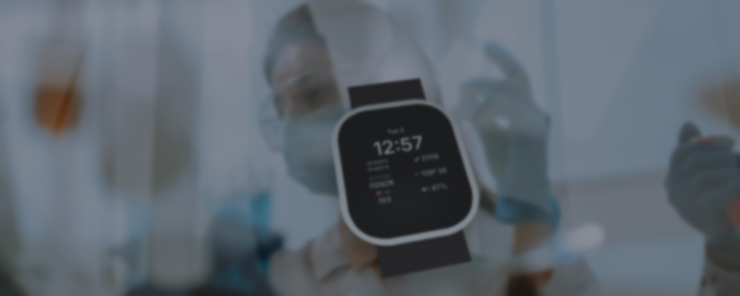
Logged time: **12:57**
